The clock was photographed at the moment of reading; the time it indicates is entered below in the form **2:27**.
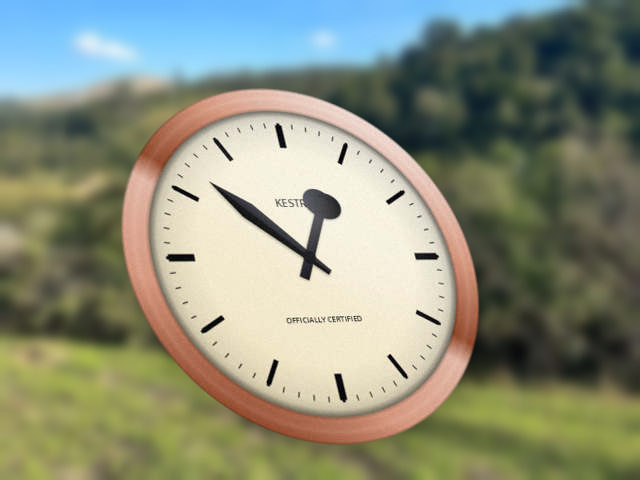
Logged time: **12:52**
